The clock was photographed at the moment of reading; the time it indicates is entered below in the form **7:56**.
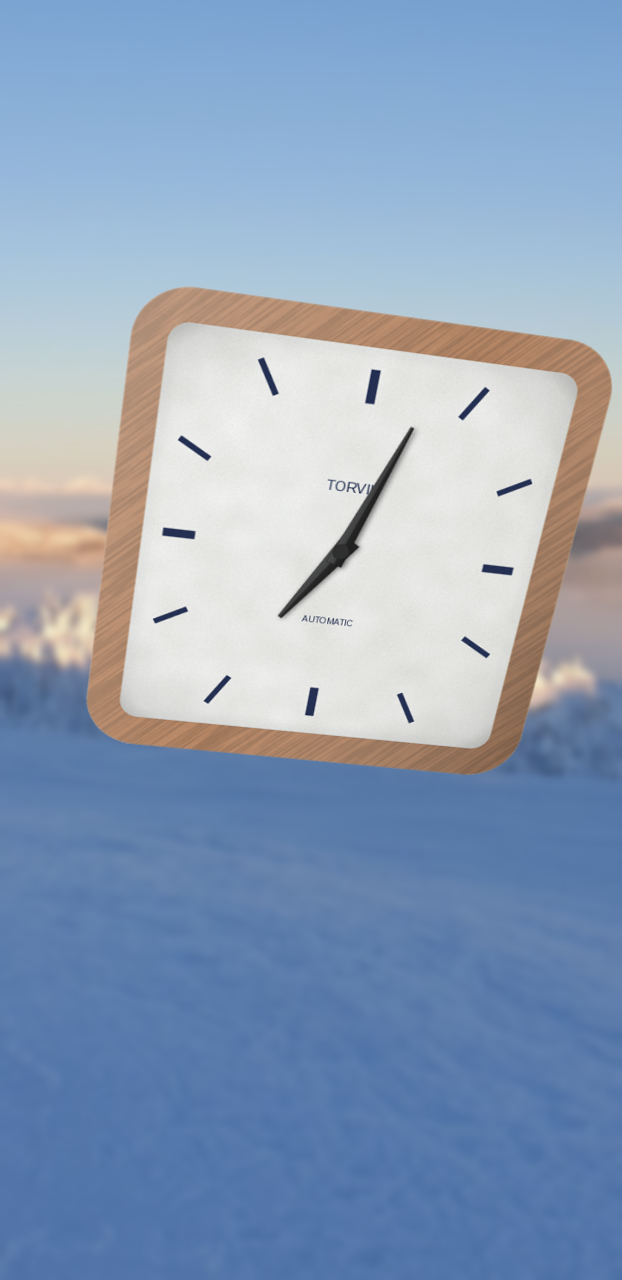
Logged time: **7:03**
